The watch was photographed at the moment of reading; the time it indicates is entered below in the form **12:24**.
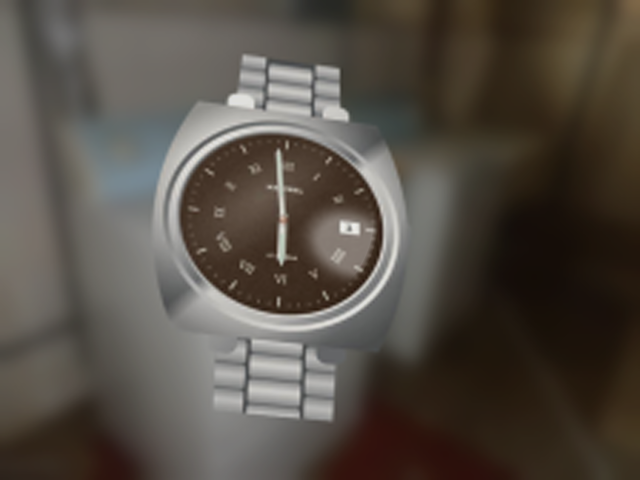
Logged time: **5:59**
